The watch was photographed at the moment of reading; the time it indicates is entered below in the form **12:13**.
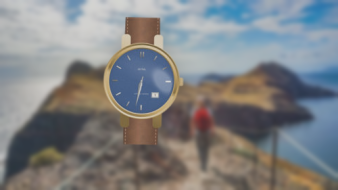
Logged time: **6:32**
